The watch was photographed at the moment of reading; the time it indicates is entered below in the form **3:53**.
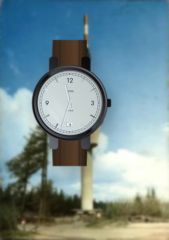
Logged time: **11:33**
